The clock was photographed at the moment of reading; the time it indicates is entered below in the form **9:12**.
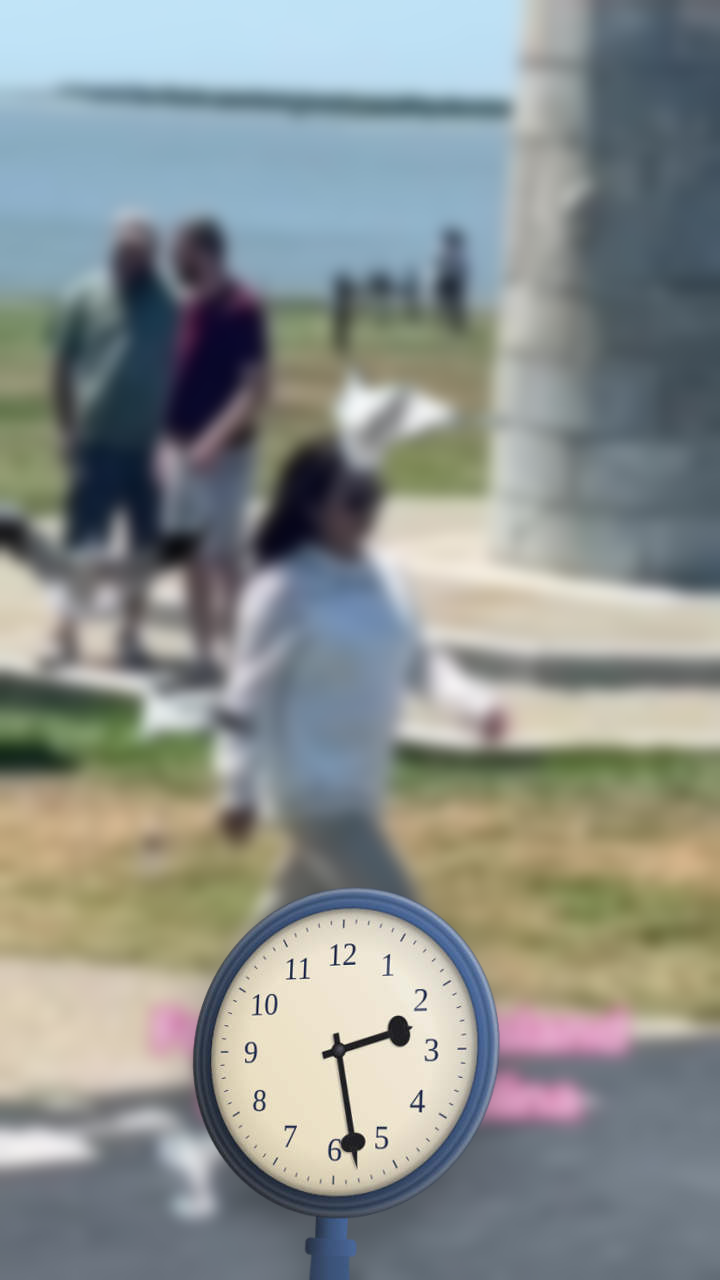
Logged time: **2:28**
